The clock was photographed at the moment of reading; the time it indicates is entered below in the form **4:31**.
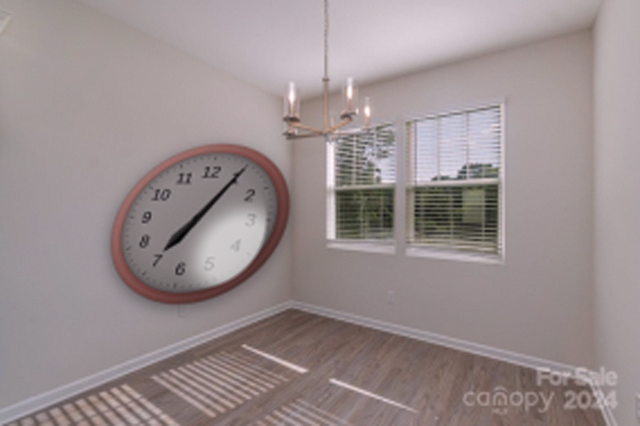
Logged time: **7:05**
